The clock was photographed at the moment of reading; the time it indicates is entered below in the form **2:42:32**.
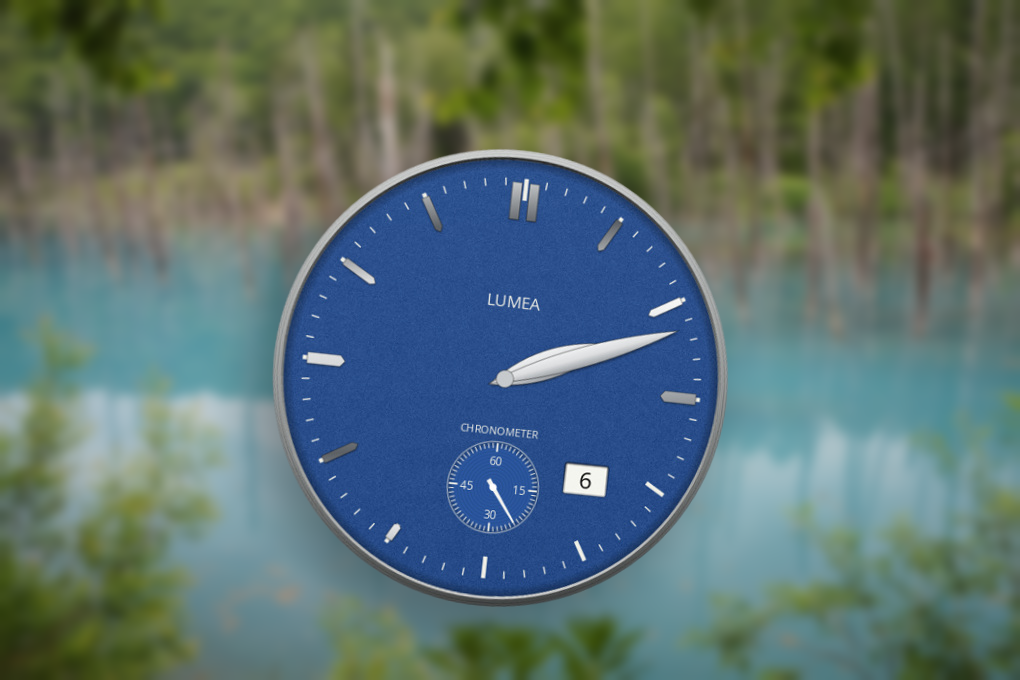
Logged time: **2:11:24**
